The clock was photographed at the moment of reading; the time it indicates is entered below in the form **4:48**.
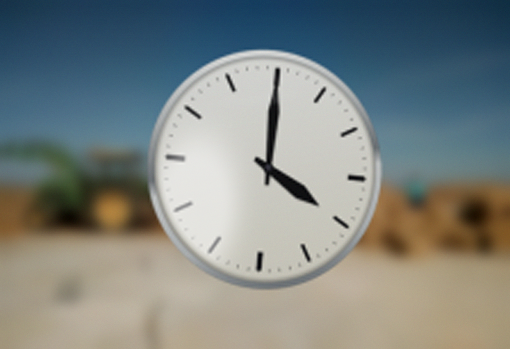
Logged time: **4:00**
